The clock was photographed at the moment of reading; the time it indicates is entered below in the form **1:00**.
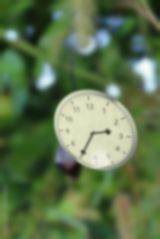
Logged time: **2:35**
